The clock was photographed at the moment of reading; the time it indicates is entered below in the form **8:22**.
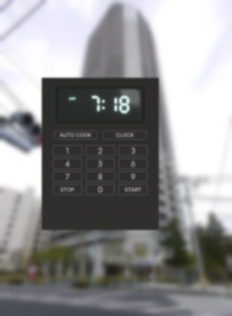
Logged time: **7:18**
